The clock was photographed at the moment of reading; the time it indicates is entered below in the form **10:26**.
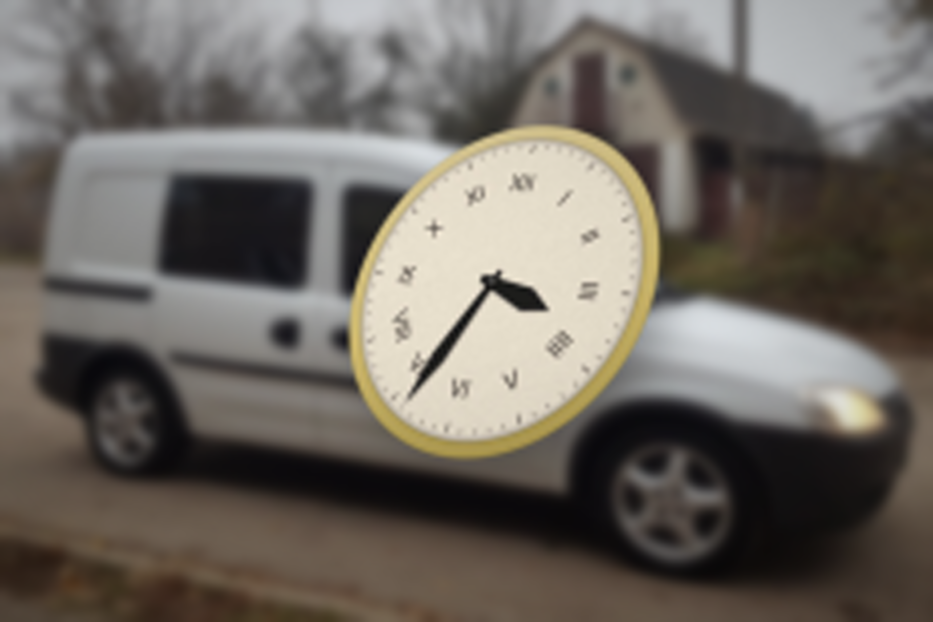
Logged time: **3:34**
